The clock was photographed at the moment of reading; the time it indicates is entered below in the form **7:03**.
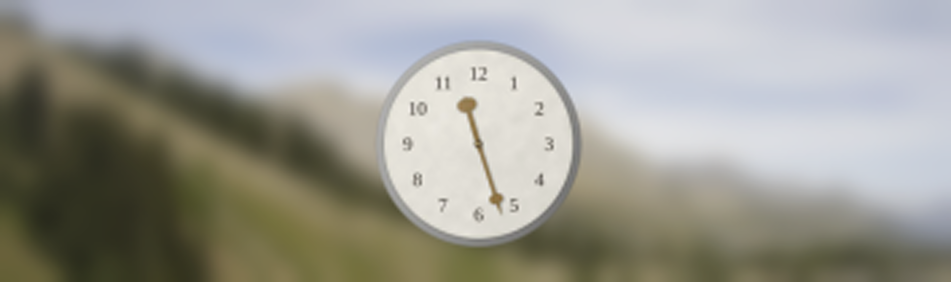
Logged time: **11:27**
